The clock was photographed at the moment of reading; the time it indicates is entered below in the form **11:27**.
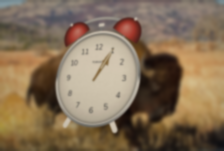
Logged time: **1:05**
